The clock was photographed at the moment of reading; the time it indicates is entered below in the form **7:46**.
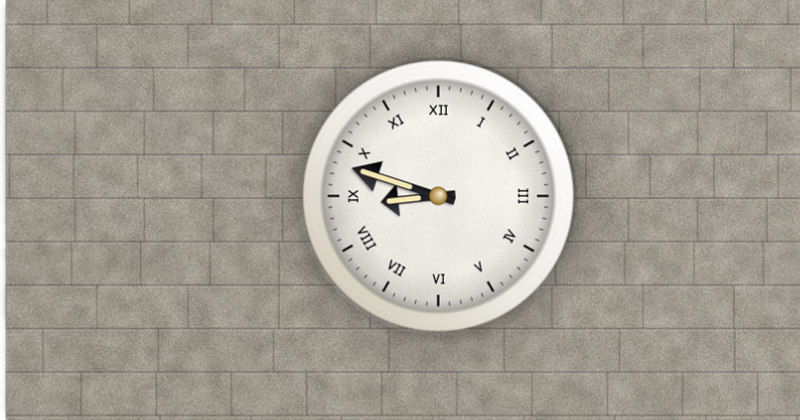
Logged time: **8:48**
